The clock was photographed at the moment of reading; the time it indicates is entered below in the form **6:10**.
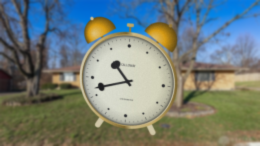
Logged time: **10:42**
